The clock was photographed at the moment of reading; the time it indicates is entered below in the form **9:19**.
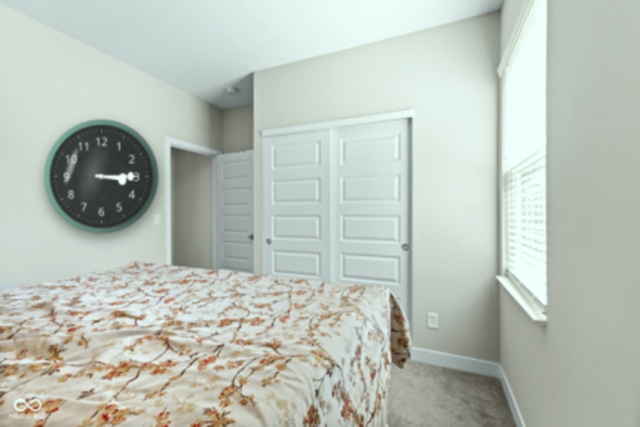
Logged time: **3:15**
